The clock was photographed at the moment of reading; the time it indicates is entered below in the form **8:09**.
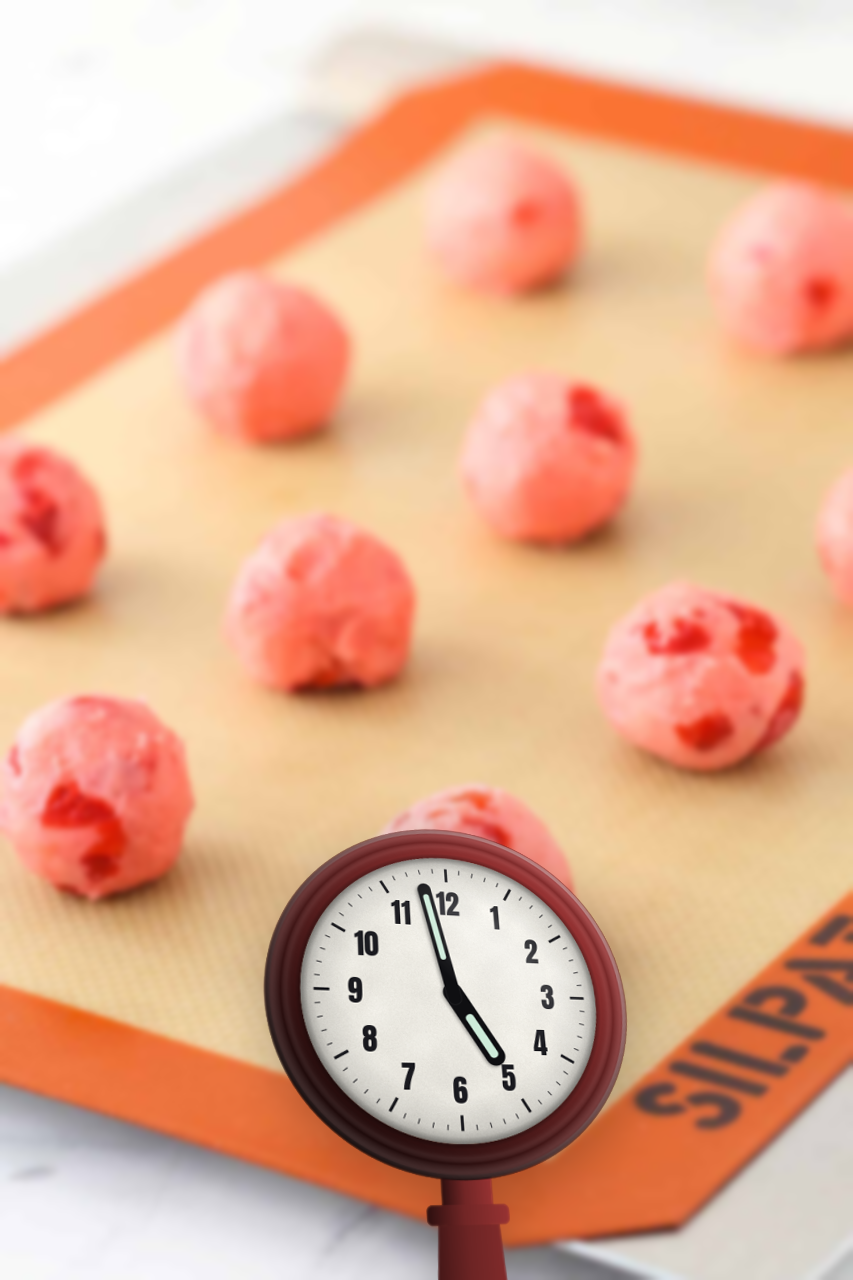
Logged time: **4:58**
